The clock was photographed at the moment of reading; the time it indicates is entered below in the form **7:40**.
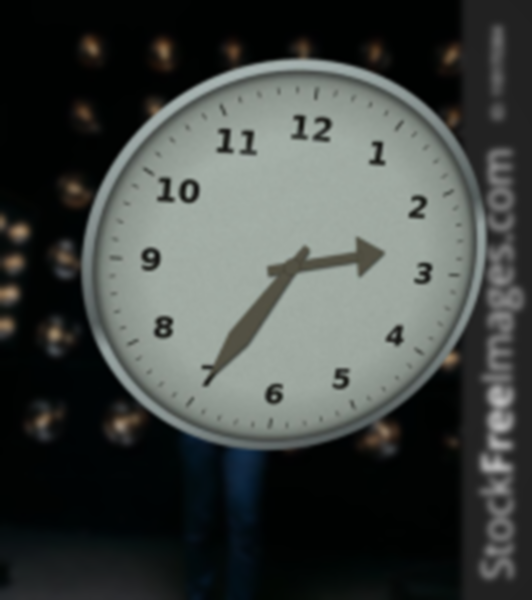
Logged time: **2:35**
